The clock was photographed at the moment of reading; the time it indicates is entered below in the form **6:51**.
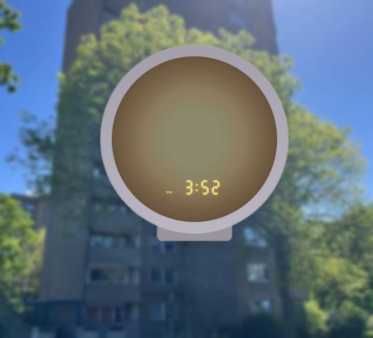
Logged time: **3:52**
